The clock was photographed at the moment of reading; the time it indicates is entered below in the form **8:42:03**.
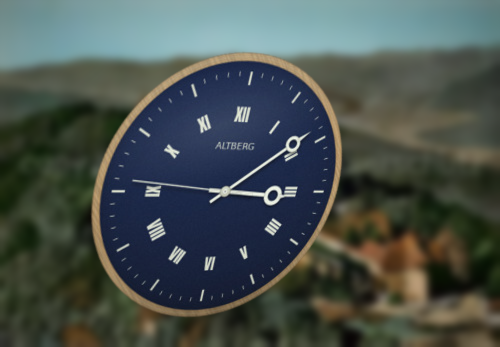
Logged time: **3:08:46**
